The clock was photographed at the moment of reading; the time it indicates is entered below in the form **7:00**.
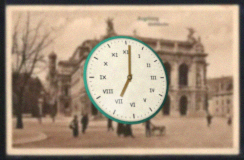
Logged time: **7:01**
